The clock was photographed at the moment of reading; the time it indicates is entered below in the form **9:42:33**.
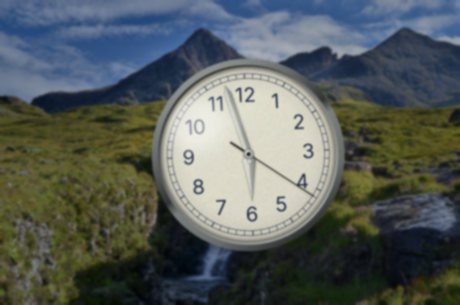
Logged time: **5:57:21**
